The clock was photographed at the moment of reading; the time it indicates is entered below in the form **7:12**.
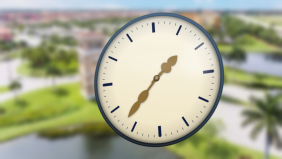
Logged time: **1:37**
